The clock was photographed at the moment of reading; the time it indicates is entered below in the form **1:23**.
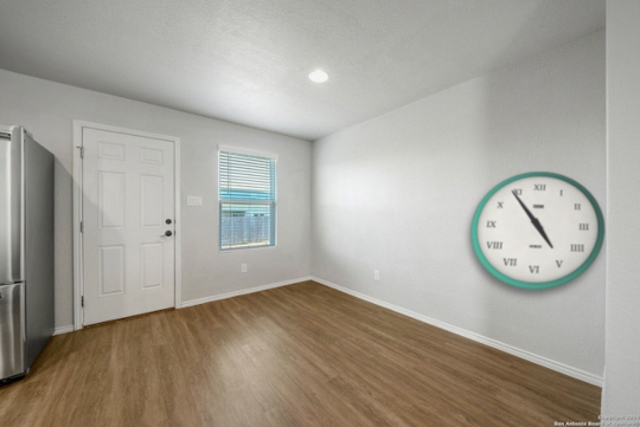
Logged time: **4:54**
